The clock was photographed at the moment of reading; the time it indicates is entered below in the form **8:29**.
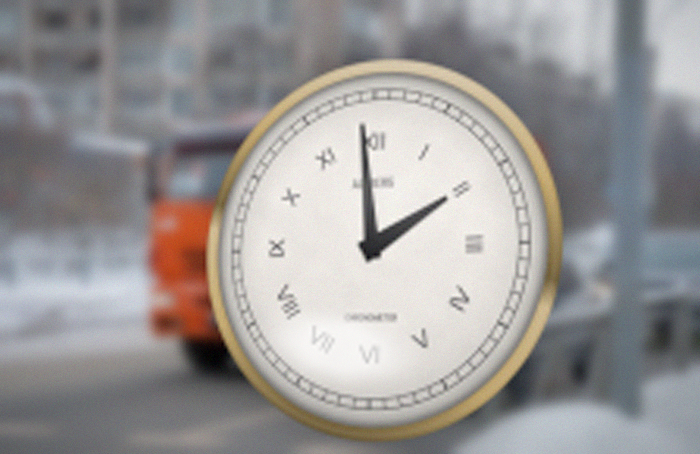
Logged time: **1:59**
